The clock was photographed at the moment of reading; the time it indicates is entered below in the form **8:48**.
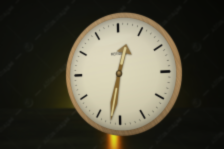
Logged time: **12:32**
